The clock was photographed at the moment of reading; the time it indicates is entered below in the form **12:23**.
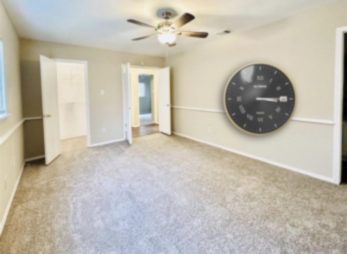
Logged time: **3:15**
